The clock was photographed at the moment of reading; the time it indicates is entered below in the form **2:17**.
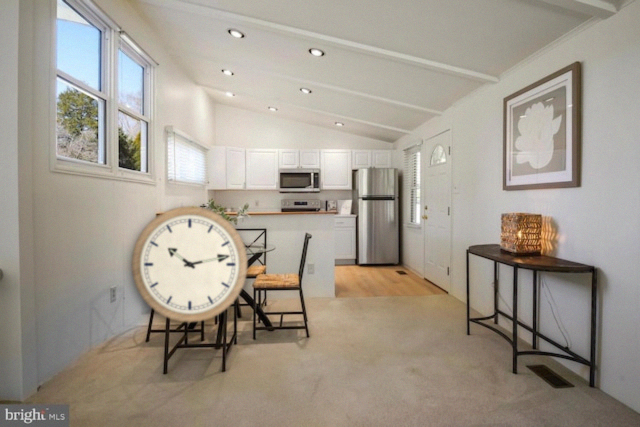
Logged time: **10:13**
